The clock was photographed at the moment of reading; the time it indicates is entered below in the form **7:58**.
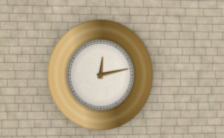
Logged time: **12:13**
